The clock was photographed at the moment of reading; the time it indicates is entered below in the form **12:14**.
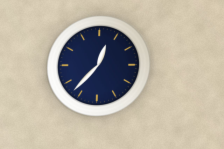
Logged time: **12:37**
